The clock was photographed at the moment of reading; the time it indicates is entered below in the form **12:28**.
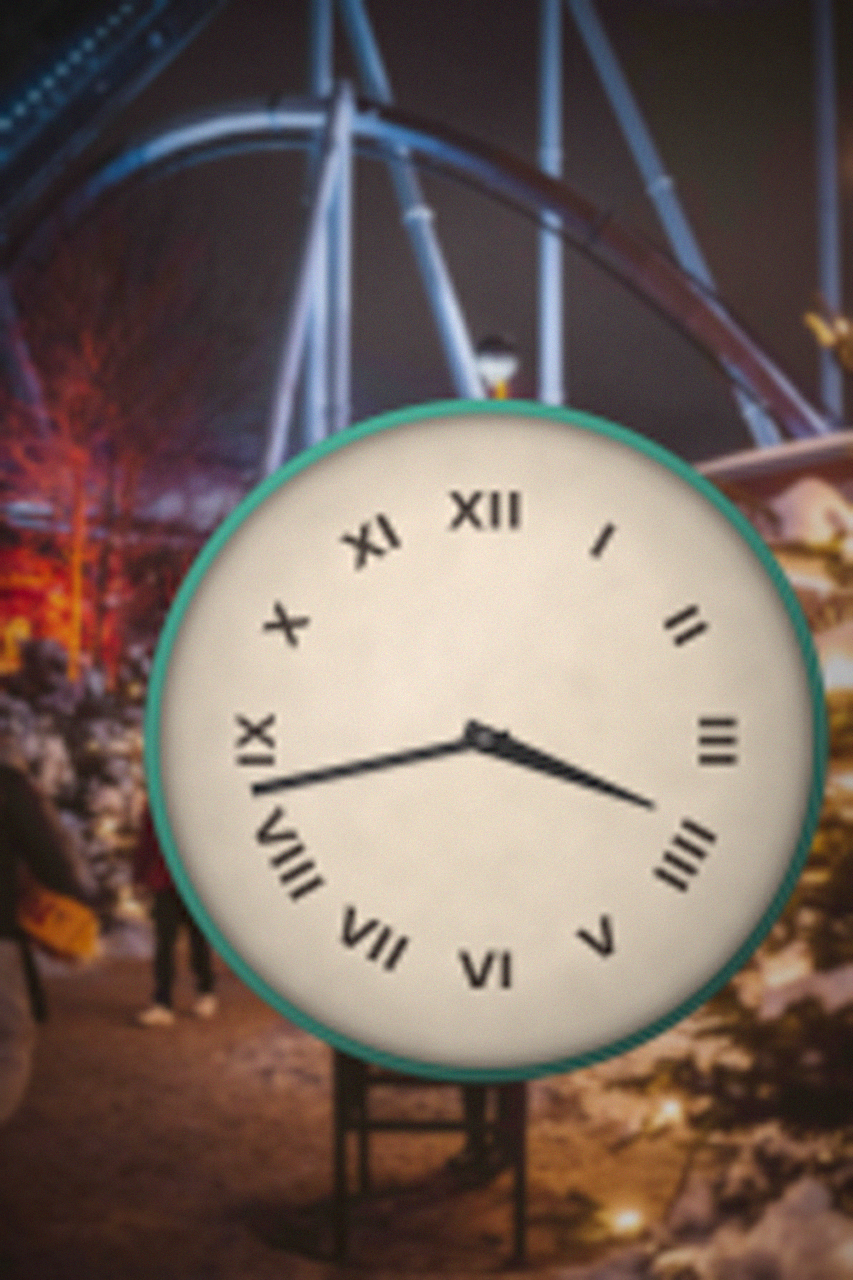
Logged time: **3:43**
